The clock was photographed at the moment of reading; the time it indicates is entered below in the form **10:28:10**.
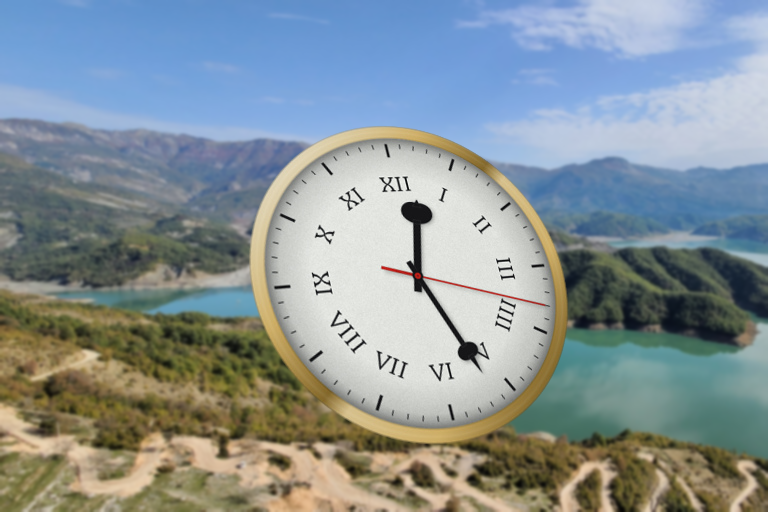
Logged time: **12:26:18**
